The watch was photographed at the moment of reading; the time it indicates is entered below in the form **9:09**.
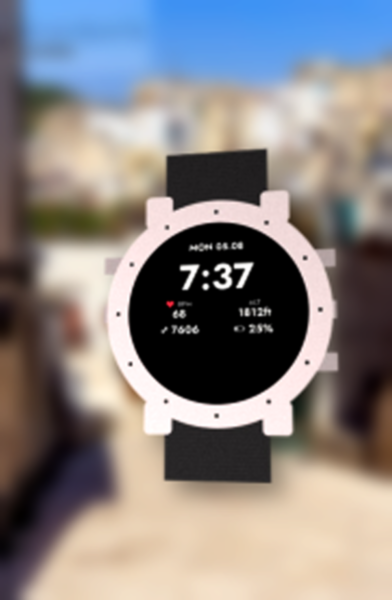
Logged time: **7:37**
